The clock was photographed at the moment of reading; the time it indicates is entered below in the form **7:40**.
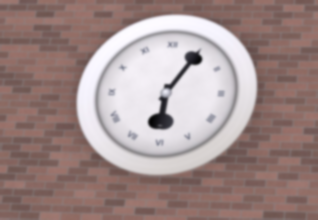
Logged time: **6:05**
